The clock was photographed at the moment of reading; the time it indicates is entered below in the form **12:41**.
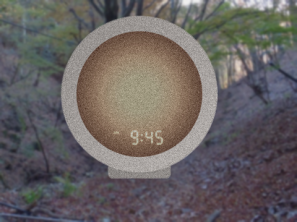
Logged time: **9:45**
